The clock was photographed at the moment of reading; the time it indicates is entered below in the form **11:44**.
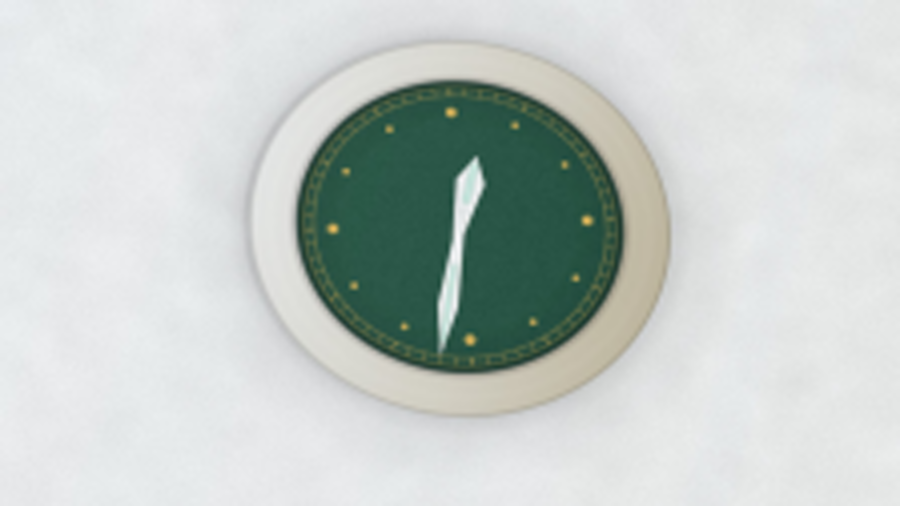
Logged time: **12:32**
